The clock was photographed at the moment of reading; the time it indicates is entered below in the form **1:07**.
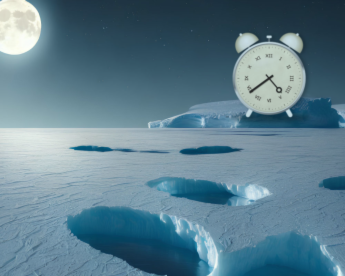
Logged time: **4:39**
